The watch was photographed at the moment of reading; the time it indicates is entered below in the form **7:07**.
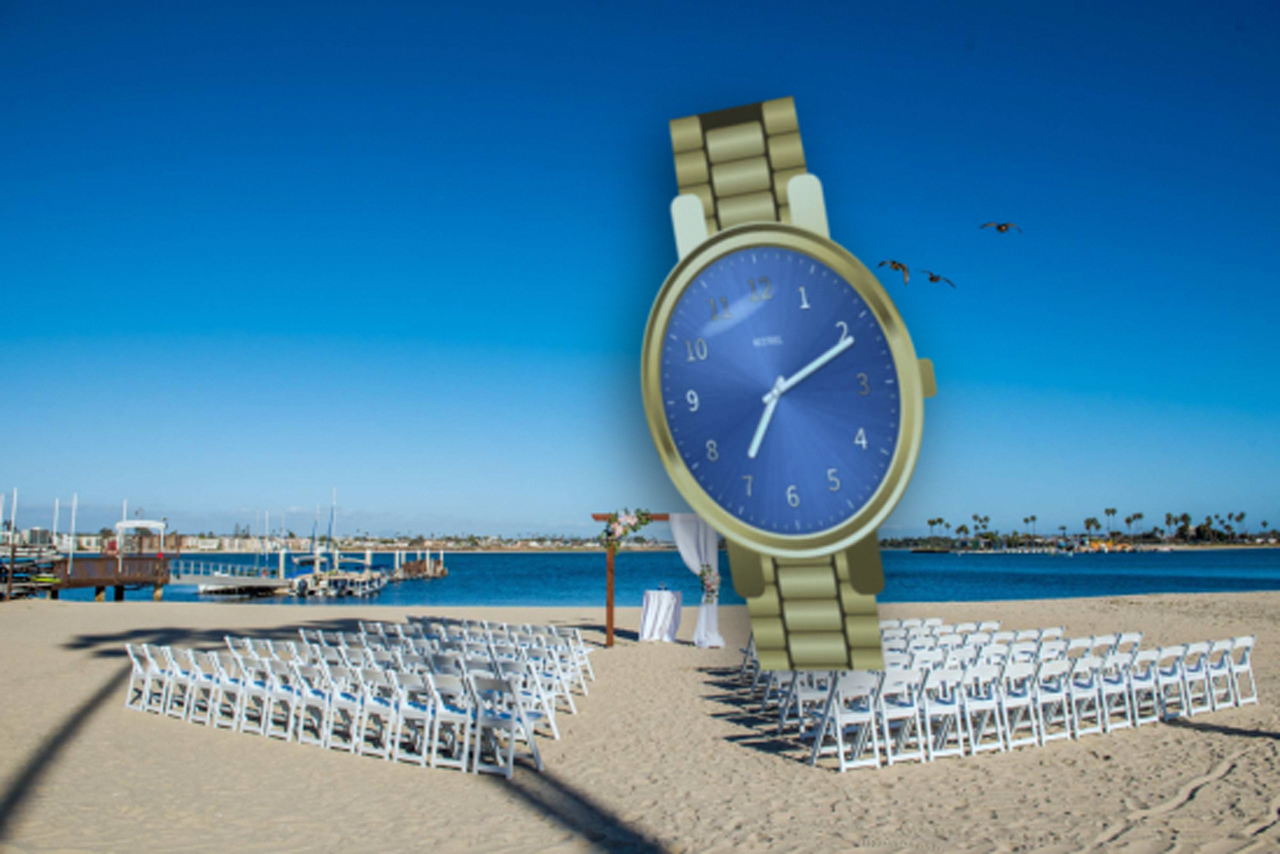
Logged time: **7:11**
